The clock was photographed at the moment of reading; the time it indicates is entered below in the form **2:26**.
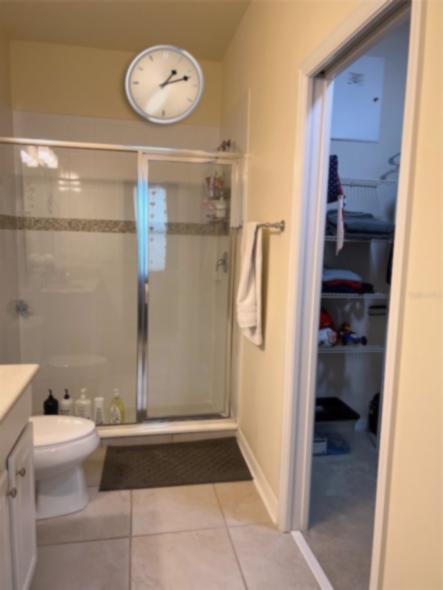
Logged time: **1:12**
